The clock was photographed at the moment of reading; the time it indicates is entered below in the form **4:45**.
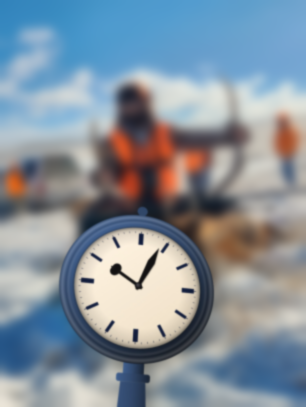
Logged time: **10:04**
